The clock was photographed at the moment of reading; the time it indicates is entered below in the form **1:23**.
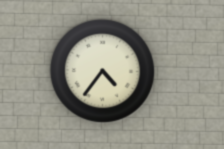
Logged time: **4:36**
